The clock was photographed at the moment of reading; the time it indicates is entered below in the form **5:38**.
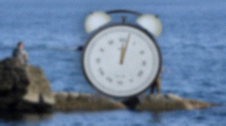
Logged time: **12:02**
